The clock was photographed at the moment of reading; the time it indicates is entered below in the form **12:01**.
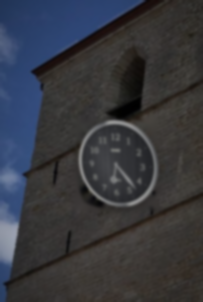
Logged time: **6:23**
